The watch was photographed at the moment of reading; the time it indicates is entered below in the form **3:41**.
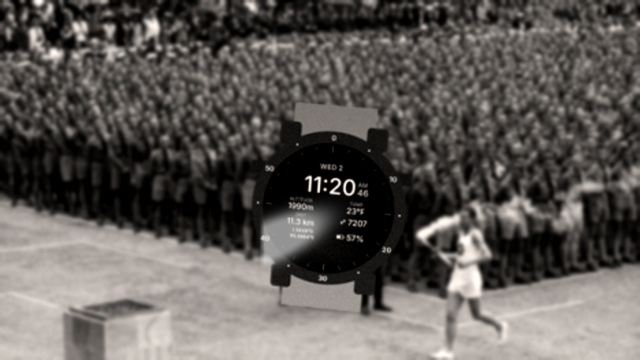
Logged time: **11:20**
